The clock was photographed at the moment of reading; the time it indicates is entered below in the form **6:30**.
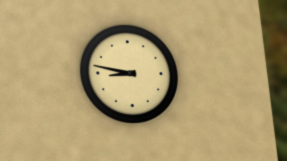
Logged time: **8:47**
